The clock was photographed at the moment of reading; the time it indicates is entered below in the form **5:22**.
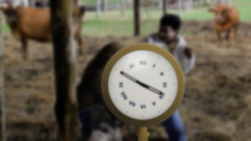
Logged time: **3:50**
